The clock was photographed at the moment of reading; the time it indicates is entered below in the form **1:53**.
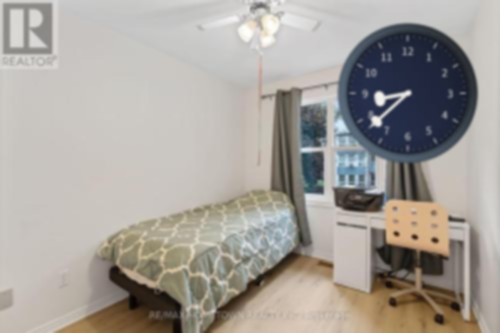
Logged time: **8:38**
